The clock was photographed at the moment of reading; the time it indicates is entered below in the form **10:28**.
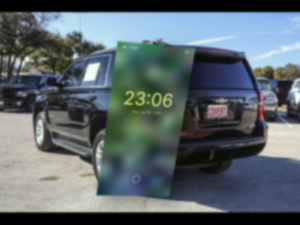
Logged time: **23:06**
